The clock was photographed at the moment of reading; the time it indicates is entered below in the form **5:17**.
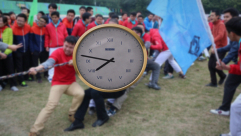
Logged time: **7:47**
